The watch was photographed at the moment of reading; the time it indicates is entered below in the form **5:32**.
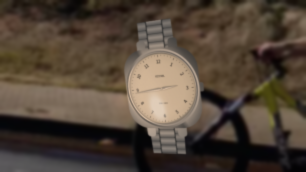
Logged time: **2:44**
